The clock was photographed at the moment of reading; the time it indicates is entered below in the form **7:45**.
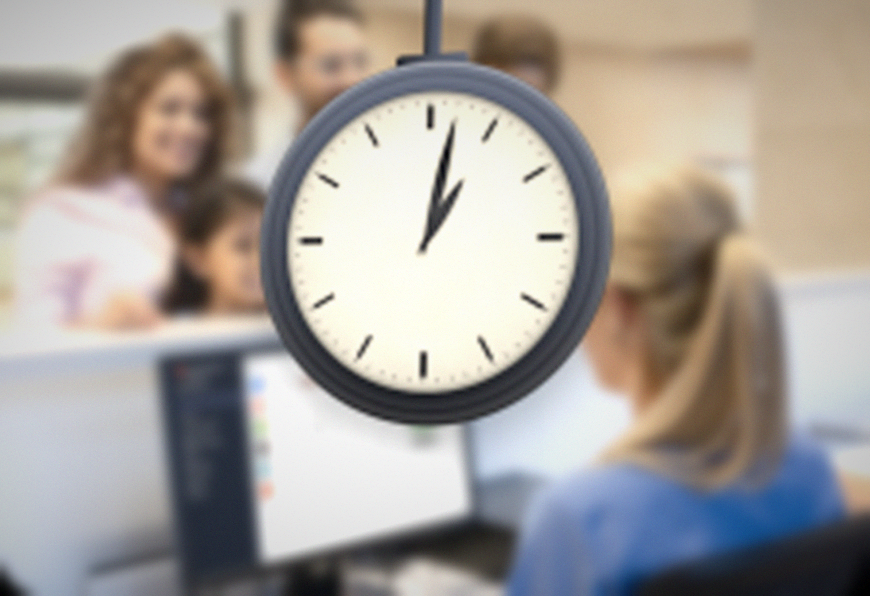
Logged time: **1:02**
